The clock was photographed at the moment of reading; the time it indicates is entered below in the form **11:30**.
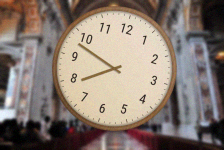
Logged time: **7:48**
